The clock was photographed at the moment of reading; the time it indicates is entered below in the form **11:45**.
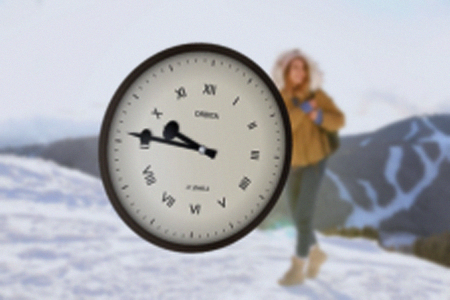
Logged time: **9:46**
